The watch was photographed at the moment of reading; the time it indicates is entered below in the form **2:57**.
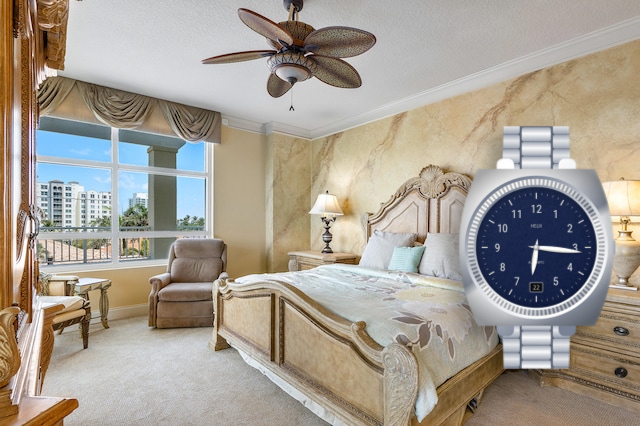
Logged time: **6:16**
